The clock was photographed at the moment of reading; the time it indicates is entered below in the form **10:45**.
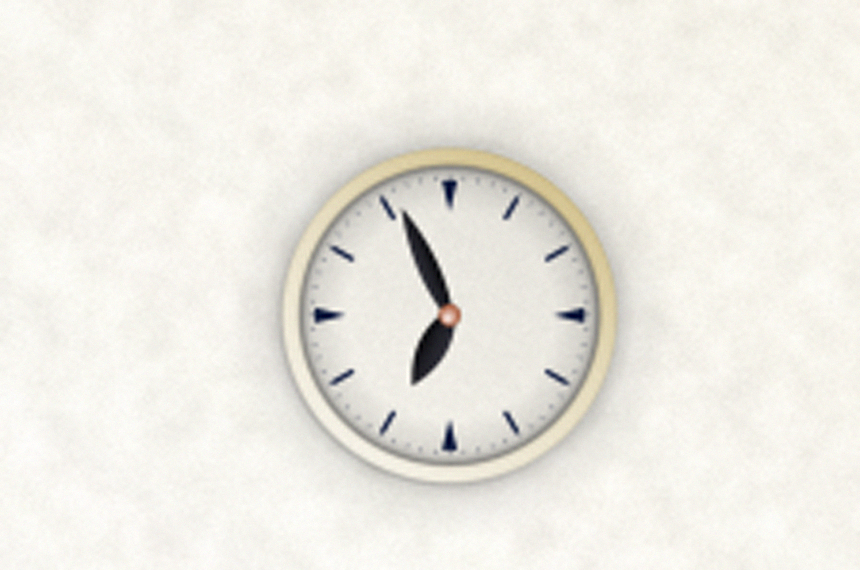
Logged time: **6:56**
